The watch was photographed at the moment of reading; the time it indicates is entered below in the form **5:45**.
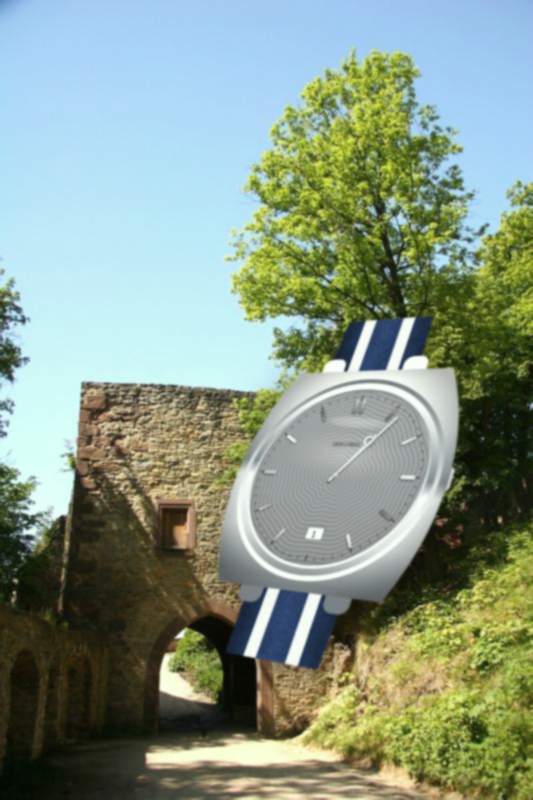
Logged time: **1:06**
